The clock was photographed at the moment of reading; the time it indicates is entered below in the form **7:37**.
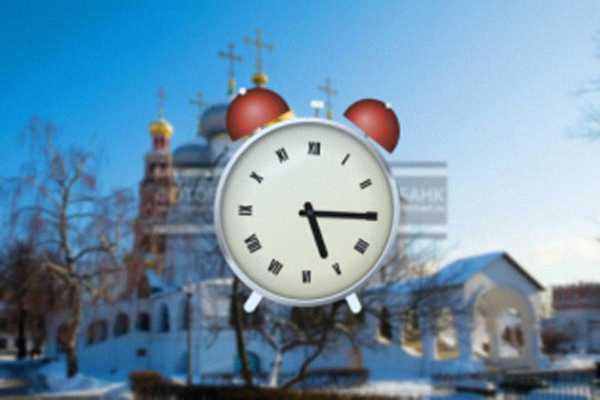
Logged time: **5:15**
